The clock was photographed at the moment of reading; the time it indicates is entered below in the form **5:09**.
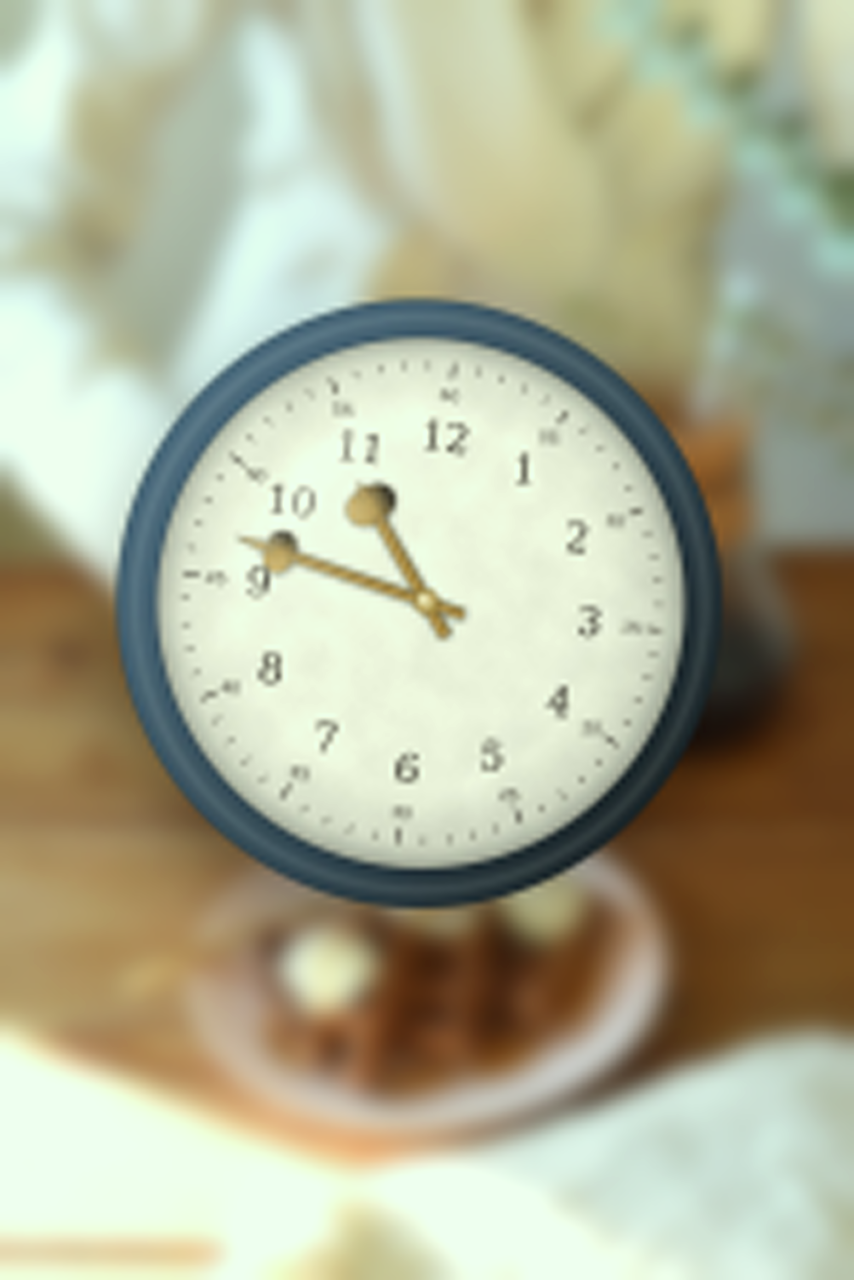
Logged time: **10:47**
